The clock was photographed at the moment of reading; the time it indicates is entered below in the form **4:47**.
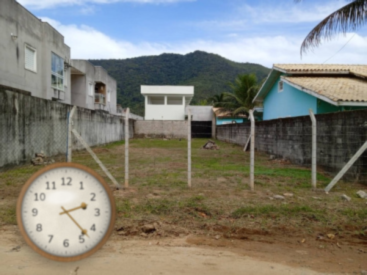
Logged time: **2:23**
